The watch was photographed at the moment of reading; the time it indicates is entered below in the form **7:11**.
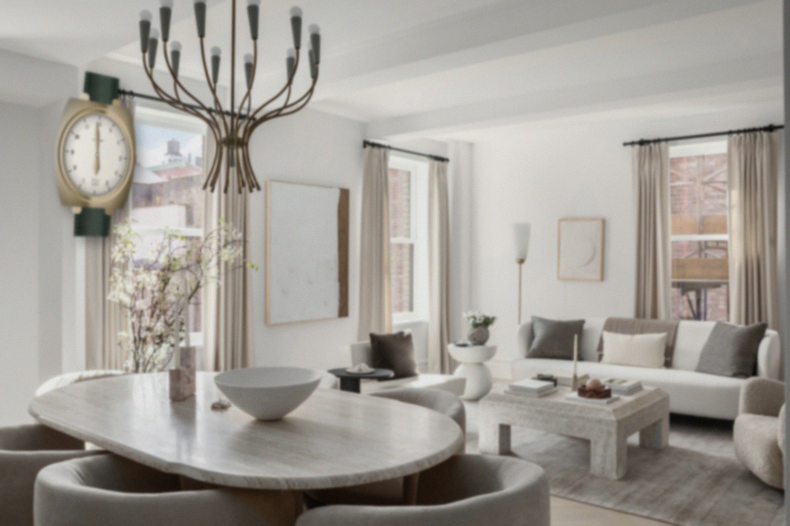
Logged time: **5:59**
